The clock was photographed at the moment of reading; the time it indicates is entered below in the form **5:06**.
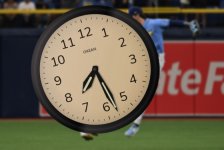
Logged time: **7:28**
